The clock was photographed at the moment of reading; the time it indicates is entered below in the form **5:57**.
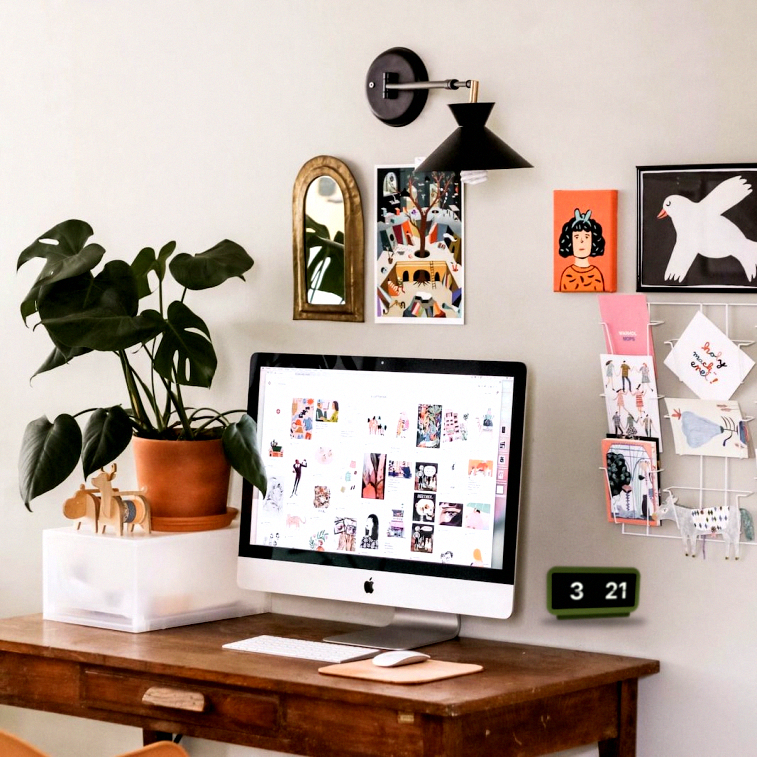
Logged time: **3:21**
